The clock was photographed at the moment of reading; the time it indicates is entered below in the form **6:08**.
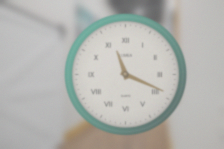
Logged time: **11:19**
